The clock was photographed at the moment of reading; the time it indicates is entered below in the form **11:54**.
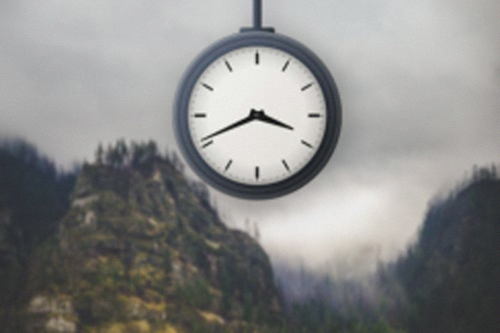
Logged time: **3:41**
